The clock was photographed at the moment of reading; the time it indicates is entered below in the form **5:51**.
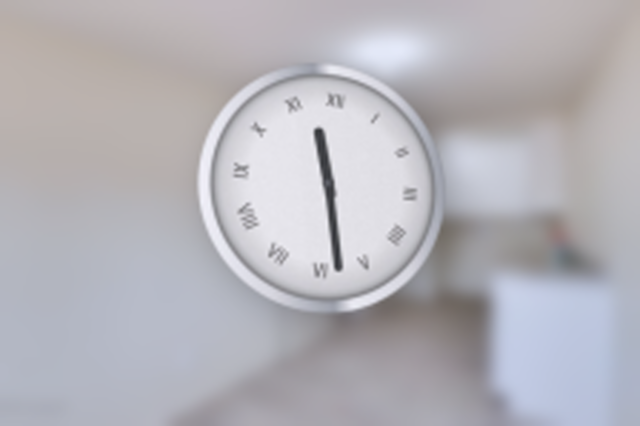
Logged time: **11:28**
